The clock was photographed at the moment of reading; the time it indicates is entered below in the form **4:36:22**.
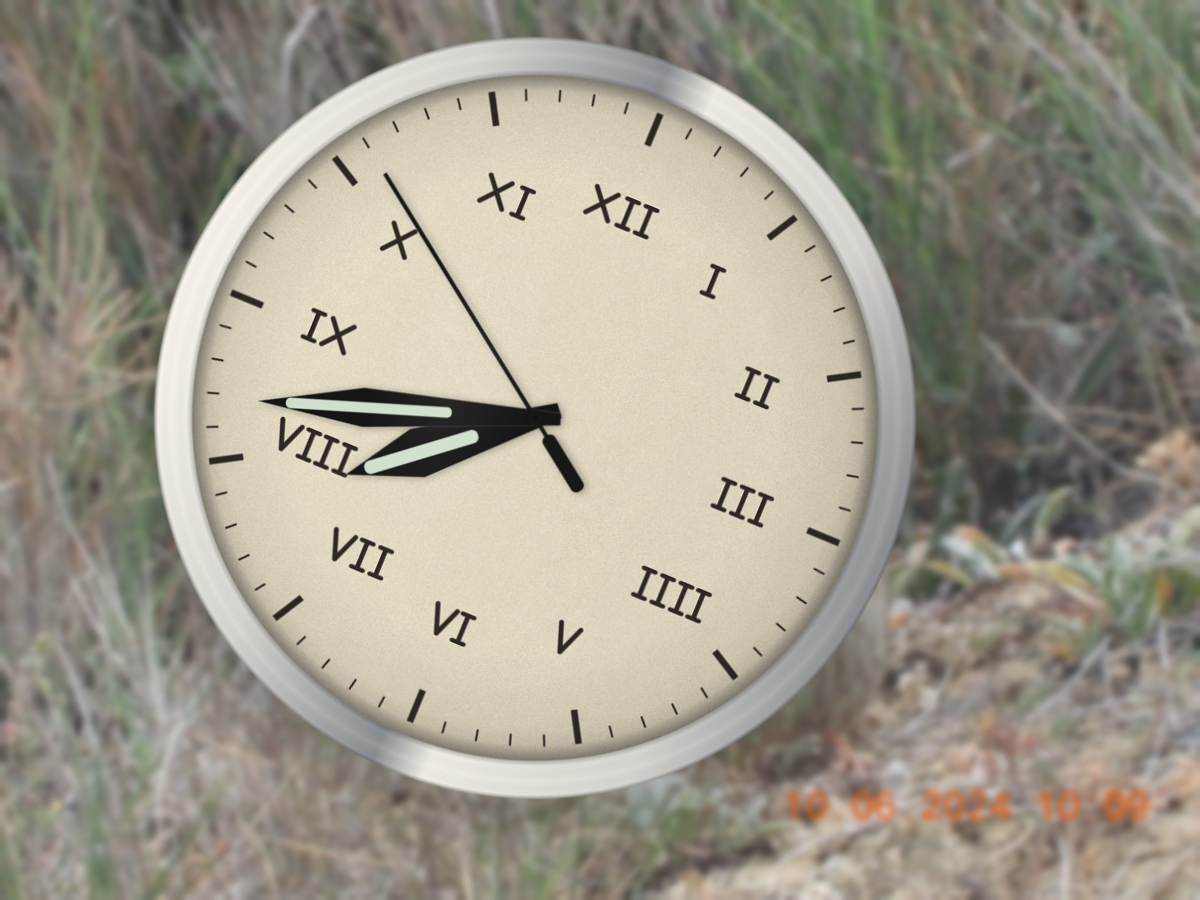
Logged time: **7:41:51**
